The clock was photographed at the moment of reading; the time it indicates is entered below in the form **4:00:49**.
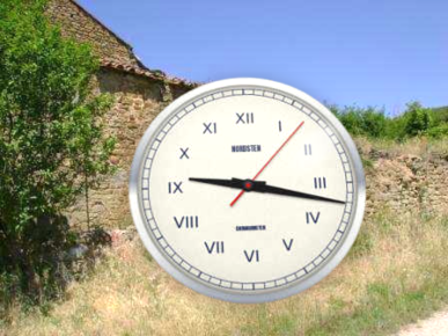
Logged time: **9:17:07**
